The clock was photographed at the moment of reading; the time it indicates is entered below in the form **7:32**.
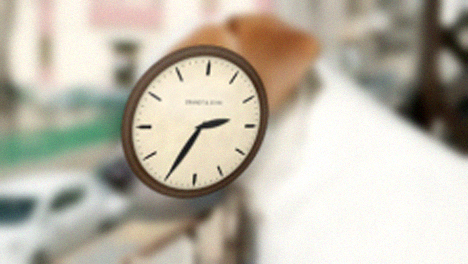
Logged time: **2:35**
